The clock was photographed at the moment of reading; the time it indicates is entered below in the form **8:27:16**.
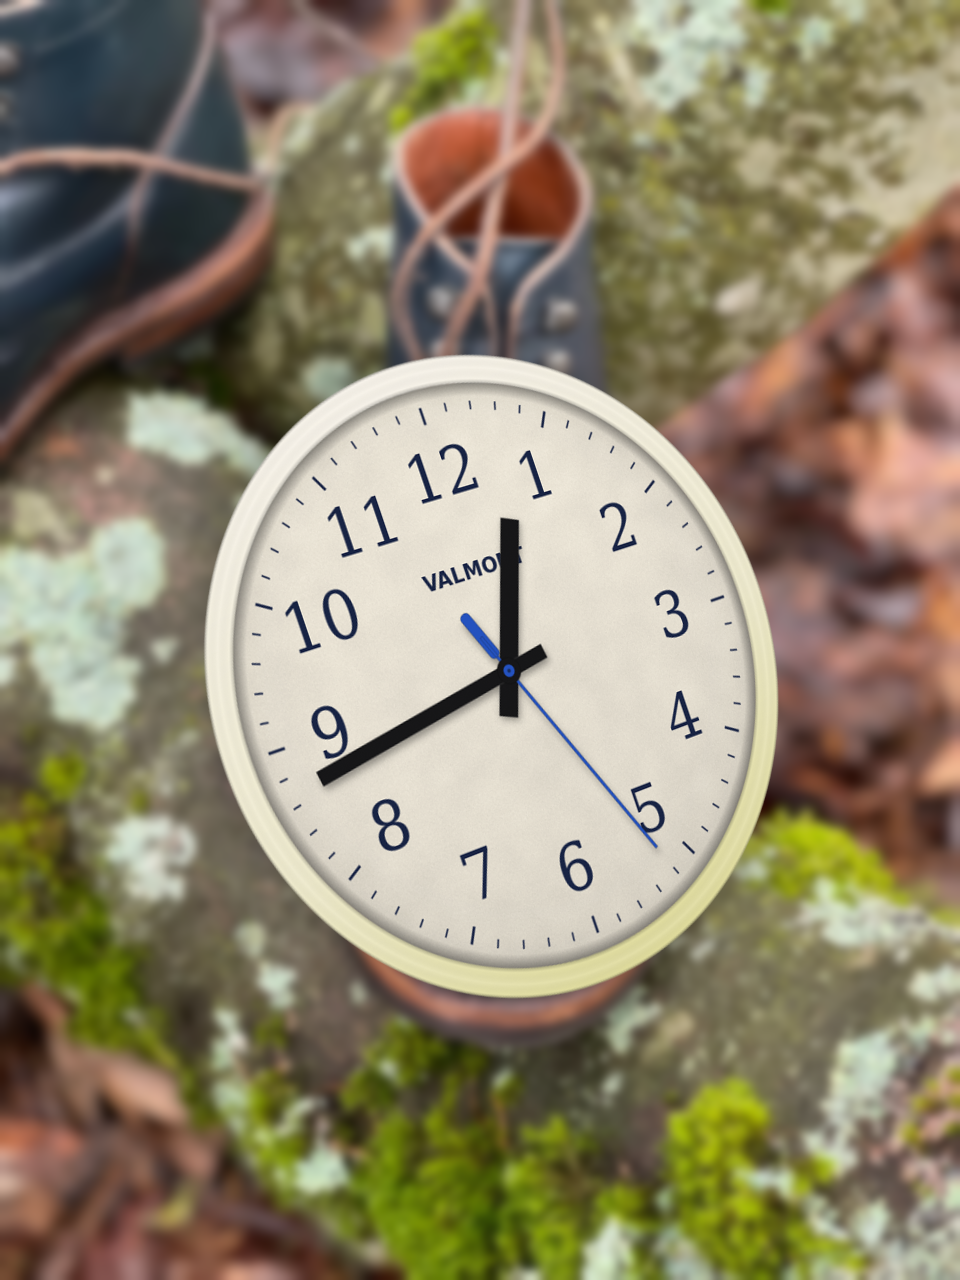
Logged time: **12:43:26**
